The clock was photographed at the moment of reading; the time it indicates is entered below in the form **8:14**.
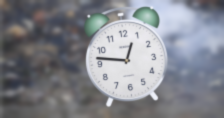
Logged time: **12:47**
